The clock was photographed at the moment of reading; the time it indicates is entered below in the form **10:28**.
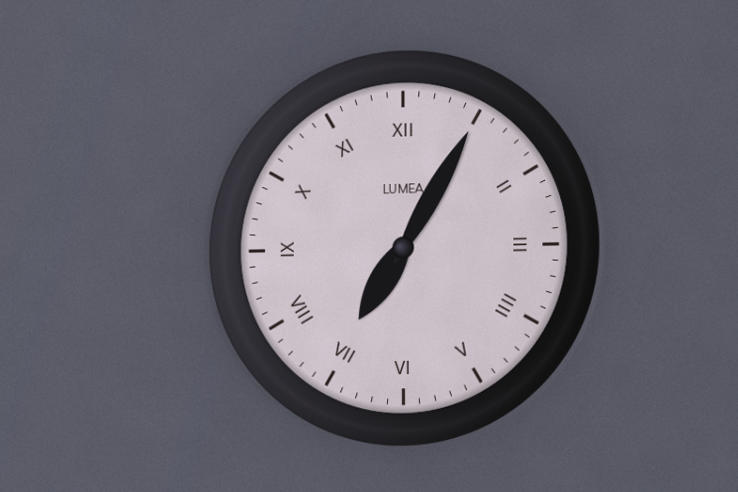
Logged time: **7:05**
